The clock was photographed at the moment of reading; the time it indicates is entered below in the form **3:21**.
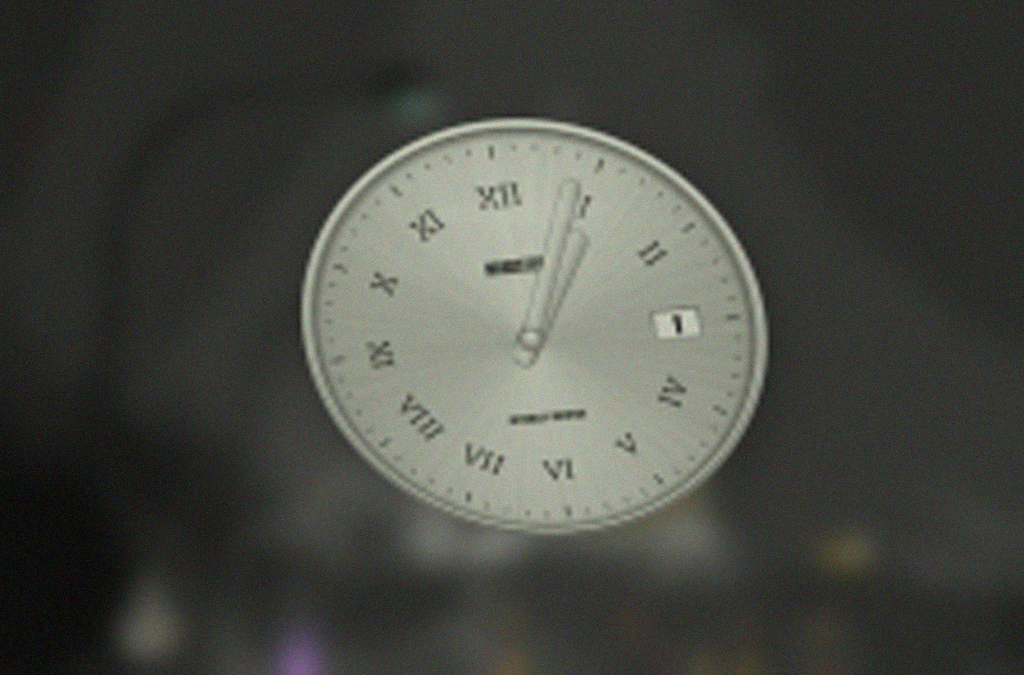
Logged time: **1:04**
